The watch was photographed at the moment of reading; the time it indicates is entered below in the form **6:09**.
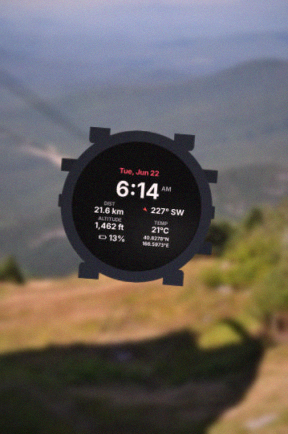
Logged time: **6:14**
